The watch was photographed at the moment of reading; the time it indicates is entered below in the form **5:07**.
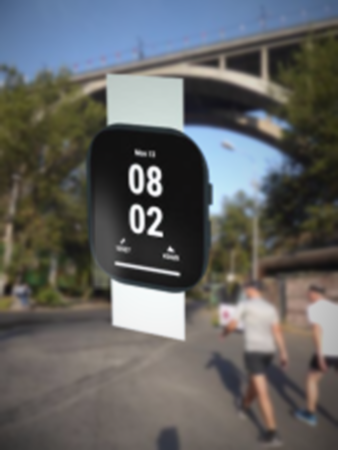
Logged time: **8:02**
